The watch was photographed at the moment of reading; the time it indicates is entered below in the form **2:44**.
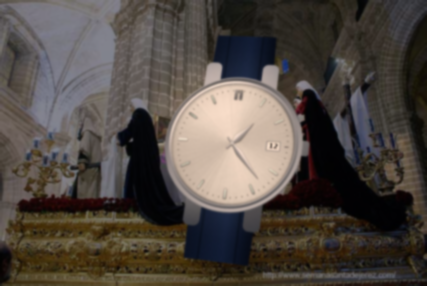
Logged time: **1:23**
